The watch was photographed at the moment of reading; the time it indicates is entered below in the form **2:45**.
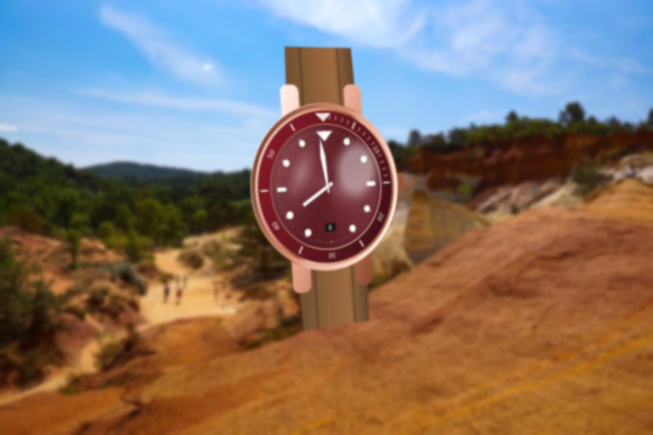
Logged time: **7:59**
